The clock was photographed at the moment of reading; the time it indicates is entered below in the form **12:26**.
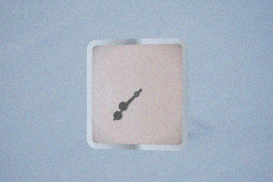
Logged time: **7:37**
